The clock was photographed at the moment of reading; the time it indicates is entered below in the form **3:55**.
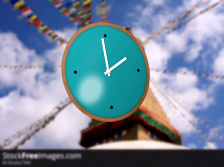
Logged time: **1:59**
